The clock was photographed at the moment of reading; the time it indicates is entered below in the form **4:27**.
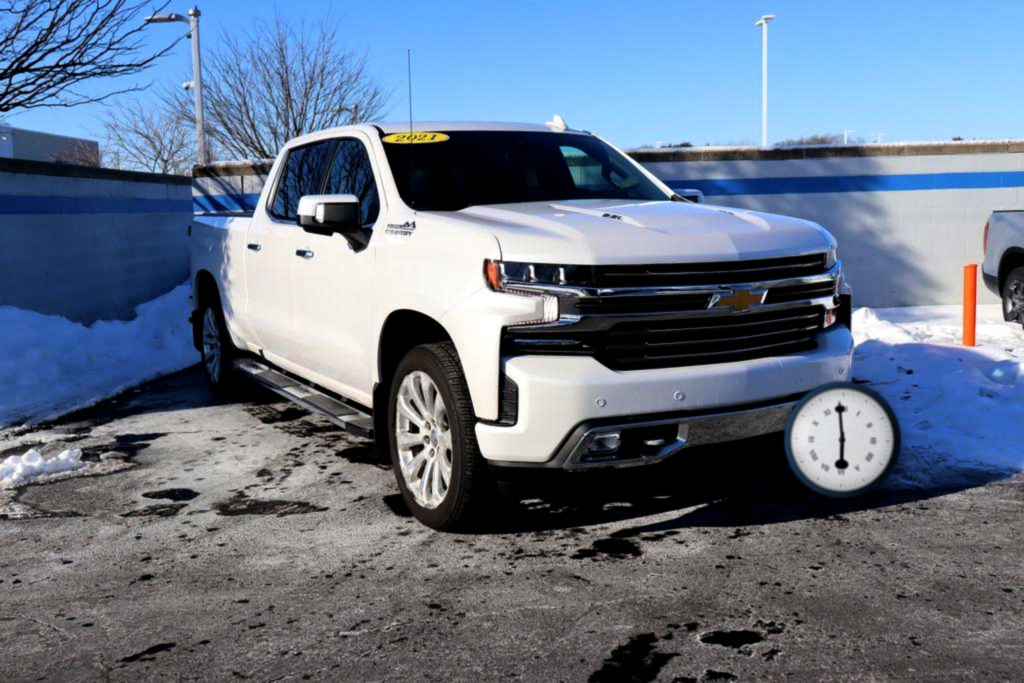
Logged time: **5:59**
